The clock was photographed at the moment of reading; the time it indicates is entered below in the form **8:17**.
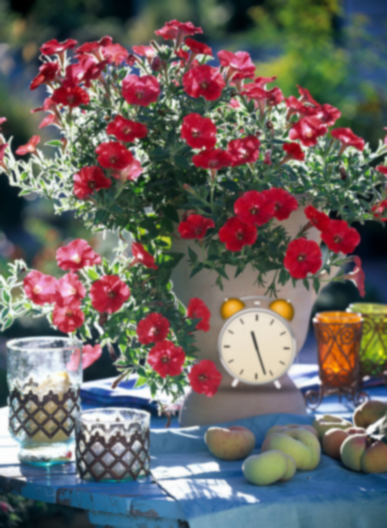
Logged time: **11:27**
